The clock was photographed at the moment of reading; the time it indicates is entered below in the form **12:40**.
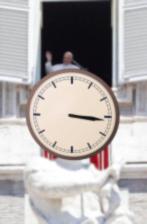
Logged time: **3:16**
